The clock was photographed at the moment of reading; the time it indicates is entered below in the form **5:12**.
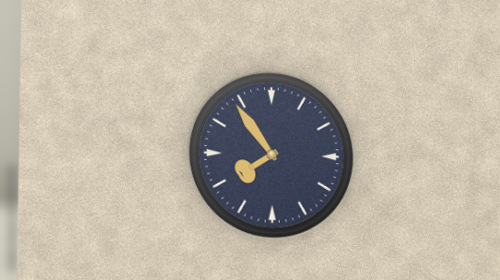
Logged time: **7:54**
